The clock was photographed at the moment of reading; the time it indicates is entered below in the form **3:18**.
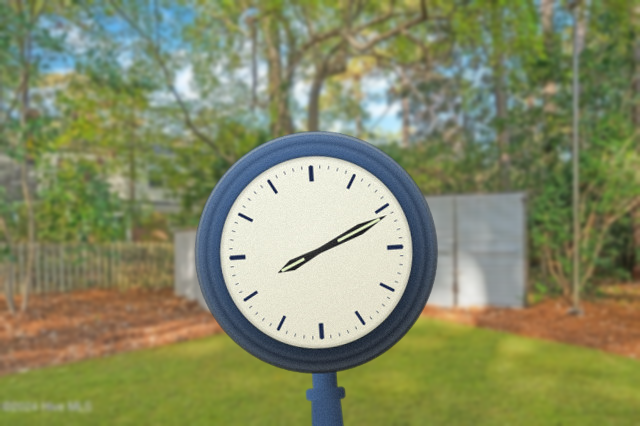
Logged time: **8:11**
